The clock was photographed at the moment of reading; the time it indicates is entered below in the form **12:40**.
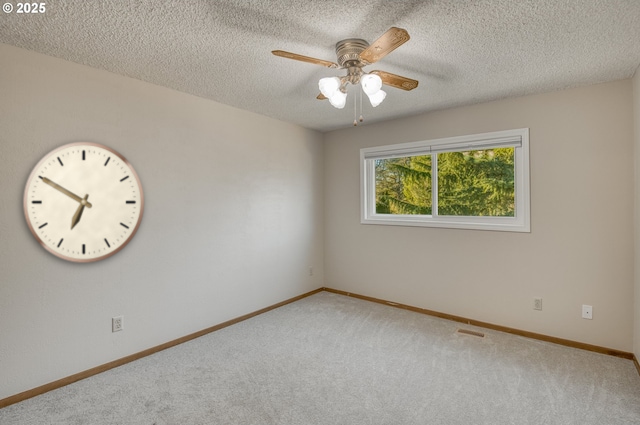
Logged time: **6:50**
